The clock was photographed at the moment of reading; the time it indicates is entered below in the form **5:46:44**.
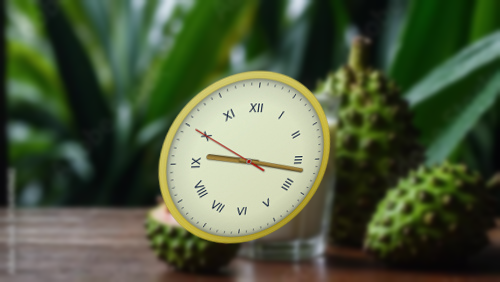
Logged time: **9:16:50**
